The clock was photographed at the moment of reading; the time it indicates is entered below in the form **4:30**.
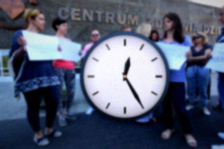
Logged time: **12:25**
